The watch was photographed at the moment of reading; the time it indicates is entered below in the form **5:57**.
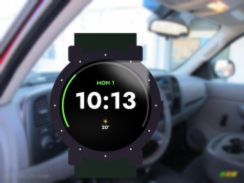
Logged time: **10:13**
